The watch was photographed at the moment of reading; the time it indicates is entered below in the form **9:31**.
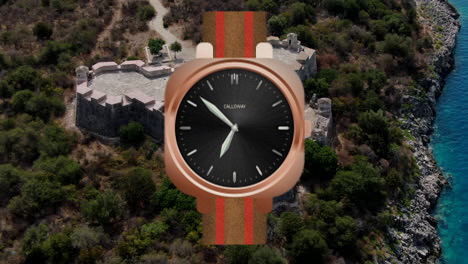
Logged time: **6:52**
